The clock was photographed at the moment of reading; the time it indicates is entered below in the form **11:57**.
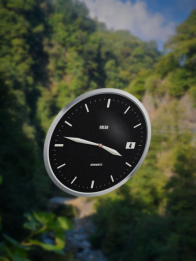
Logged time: **3:47**
